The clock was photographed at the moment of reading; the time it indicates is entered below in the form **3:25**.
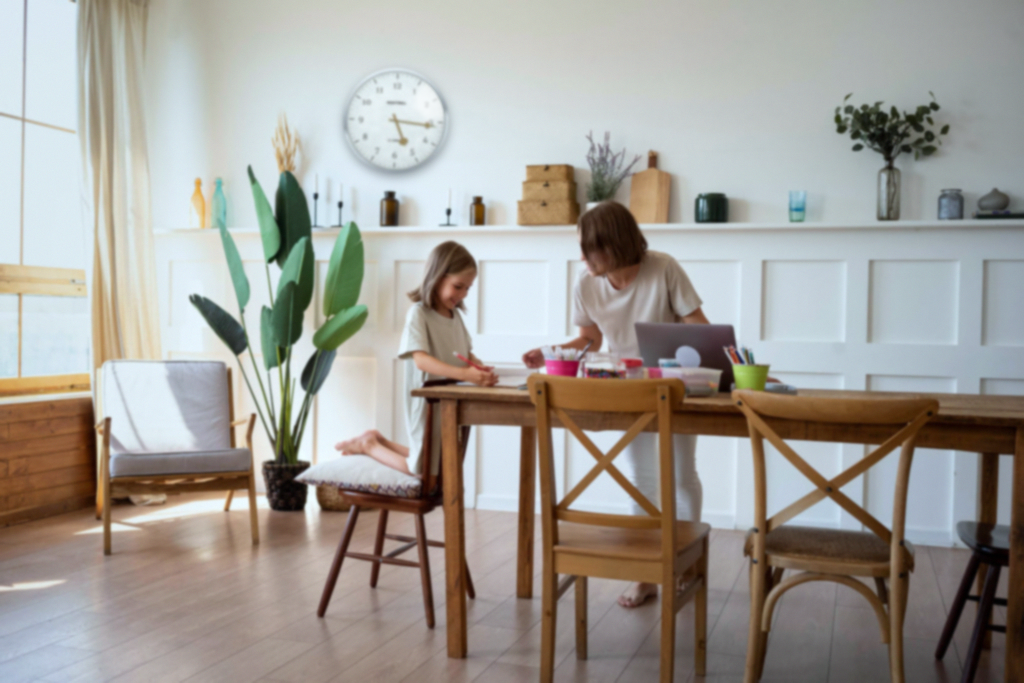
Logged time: **5:16**
